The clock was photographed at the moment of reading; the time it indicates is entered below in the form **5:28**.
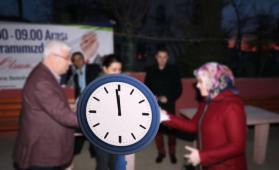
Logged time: **11:59**
